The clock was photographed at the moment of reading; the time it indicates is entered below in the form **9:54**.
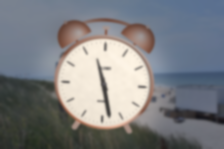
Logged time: **11:28**
